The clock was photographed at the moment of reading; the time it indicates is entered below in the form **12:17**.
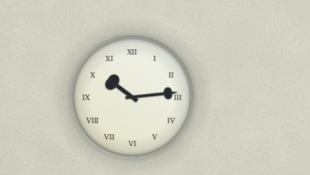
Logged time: **10:14**
